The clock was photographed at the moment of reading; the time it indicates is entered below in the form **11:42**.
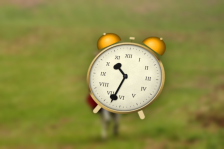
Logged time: **10:33**
